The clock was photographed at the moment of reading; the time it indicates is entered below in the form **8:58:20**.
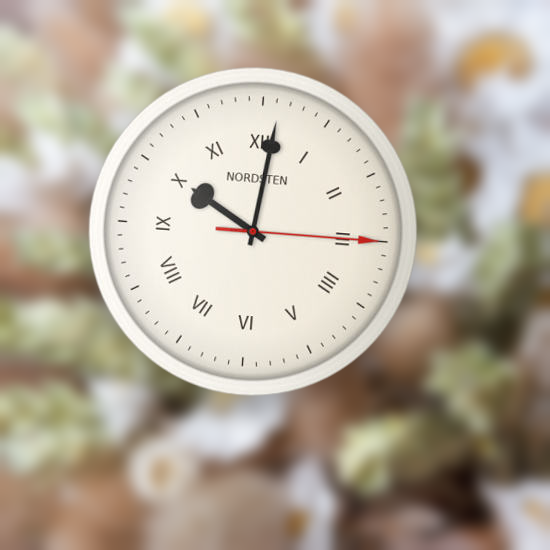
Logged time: **10:01:15**
